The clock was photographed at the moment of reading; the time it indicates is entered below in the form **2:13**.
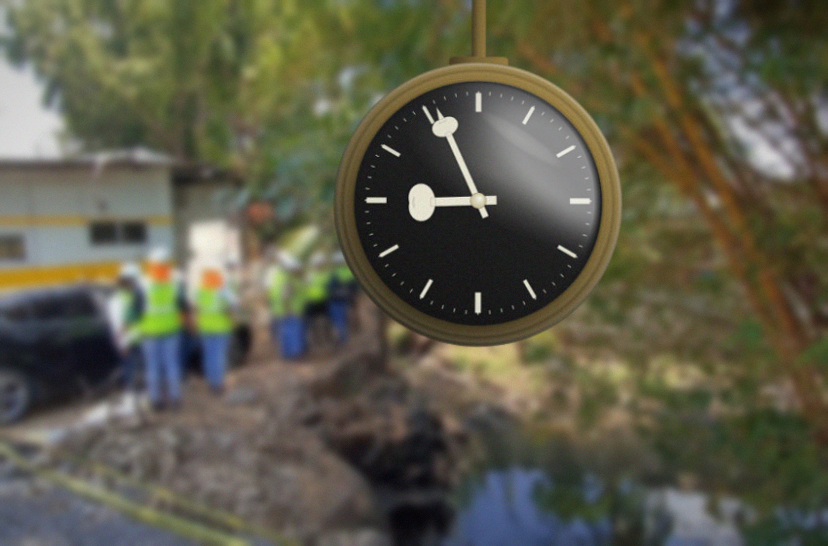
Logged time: **8:56**
